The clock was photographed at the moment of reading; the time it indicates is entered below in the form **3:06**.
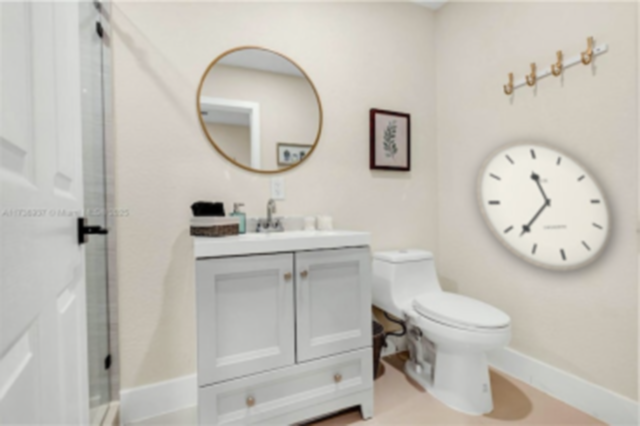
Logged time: **11:38**
